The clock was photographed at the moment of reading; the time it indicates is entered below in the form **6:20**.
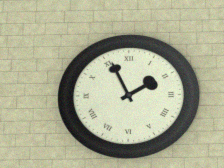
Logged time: **1:56**
